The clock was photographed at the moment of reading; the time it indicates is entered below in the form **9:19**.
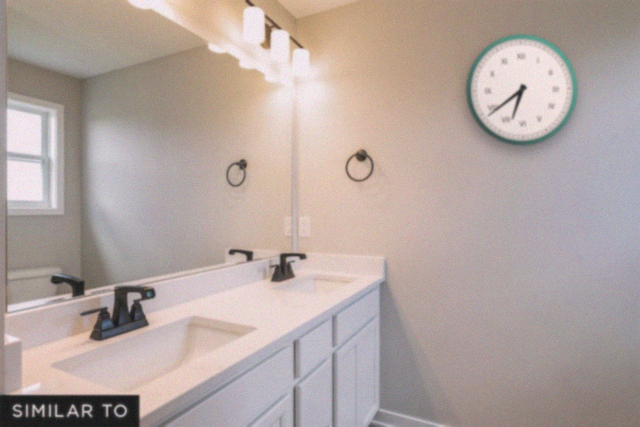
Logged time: **6:39**
